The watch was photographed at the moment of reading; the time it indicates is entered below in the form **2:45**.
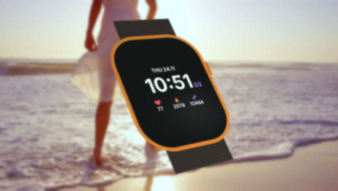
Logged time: **10:51**
